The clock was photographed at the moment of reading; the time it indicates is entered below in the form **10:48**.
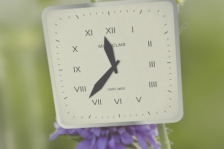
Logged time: **11:37**
